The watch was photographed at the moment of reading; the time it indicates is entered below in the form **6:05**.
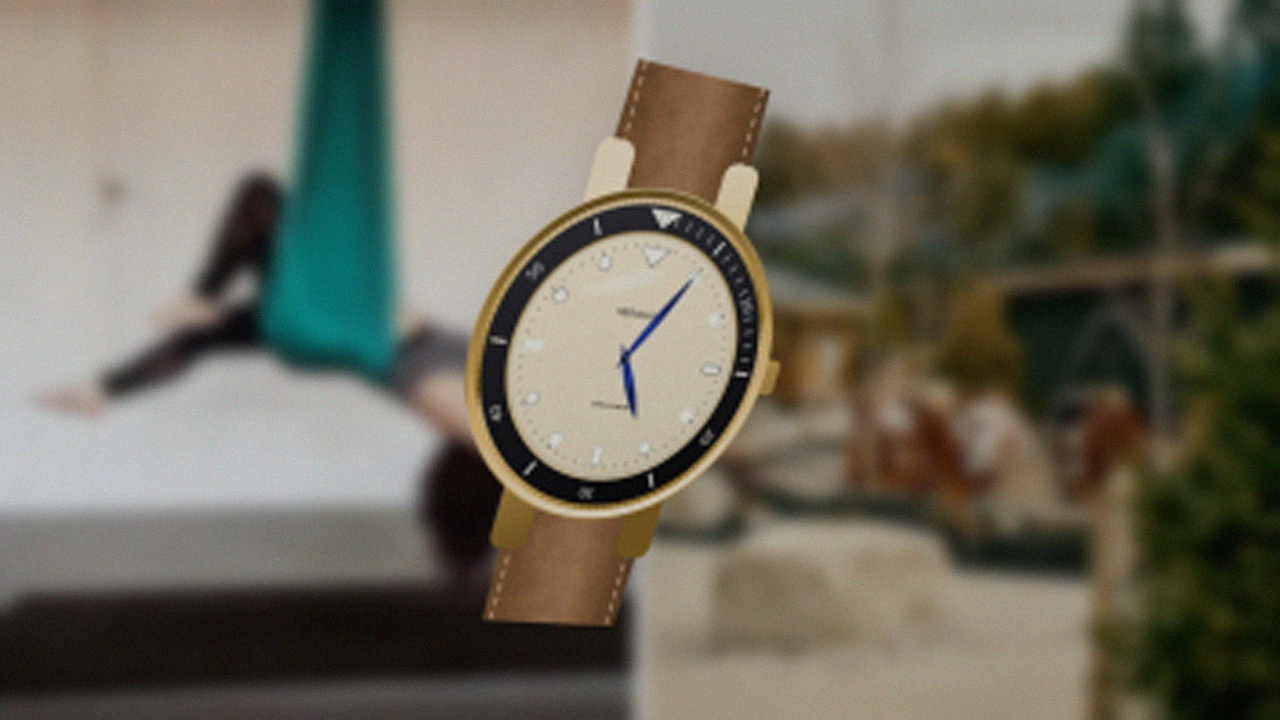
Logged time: **5:05**
